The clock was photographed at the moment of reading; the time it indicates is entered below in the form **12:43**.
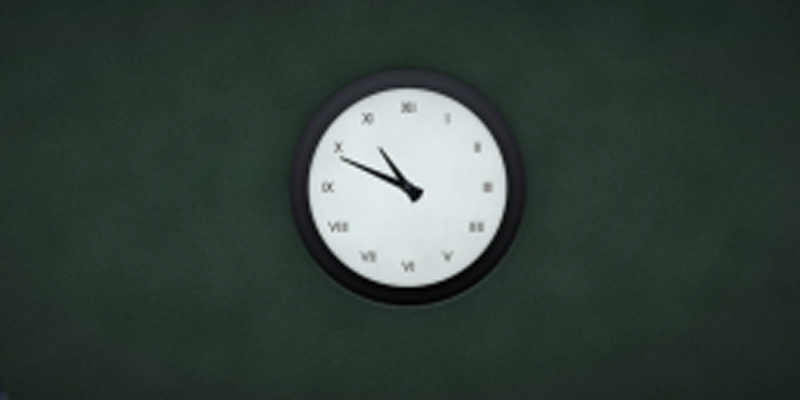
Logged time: **10:49**
